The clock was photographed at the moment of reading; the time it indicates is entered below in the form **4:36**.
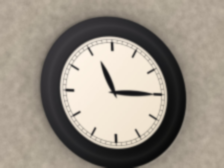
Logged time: **11:15**
